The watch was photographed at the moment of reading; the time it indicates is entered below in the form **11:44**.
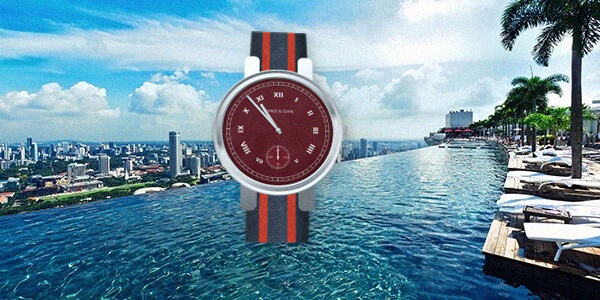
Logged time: **10:53**
